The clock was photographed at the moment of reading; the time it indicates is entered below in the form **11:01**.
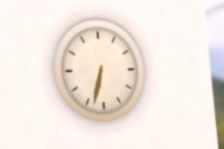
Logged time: **6:33**
